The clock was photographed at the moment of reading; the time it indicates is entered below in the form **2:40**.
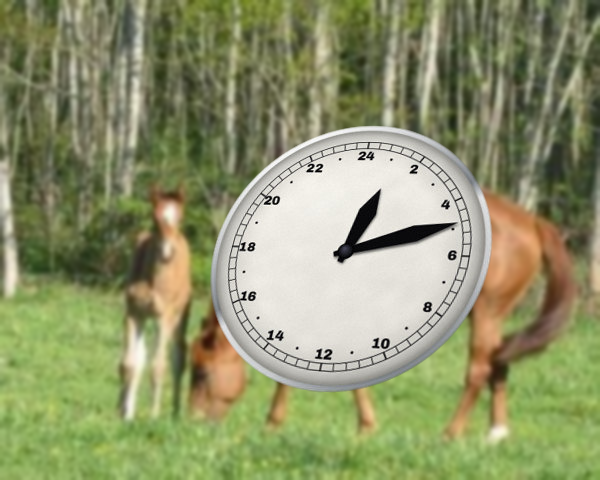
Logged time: **1:12**
